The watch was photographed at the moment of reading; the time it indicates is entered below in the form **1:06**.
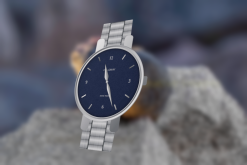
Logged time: **11:26**
